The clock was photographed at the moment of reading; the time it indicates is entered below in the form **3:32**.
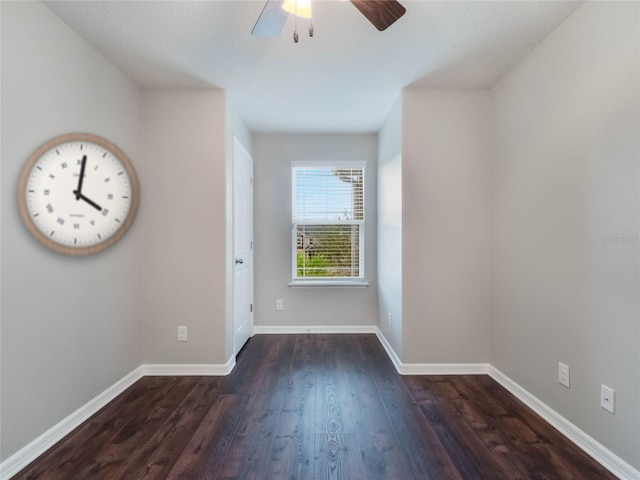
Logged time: **4:01**
